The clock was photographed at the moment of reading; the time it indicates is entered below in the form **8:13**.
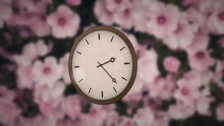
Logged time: **2:23**
